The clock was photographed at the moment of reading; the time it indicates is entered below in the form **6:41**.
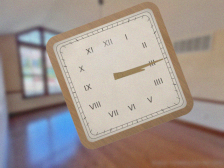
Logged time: **3:15**
